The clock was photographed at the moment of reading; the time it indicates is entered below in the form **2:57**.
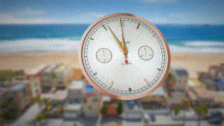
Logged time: **11:56**
